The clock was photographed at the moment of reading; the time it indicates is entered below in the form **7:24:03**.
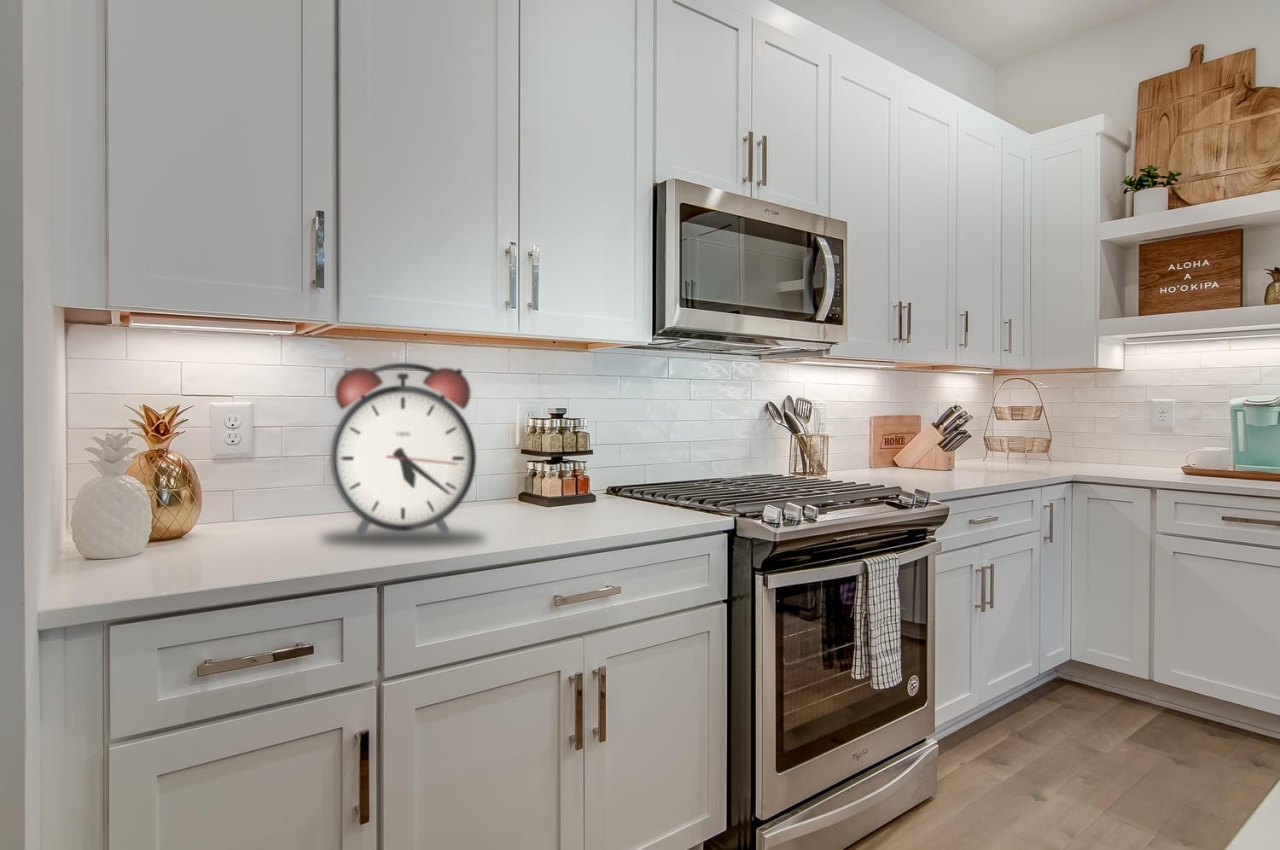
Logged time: **5:21:16**
